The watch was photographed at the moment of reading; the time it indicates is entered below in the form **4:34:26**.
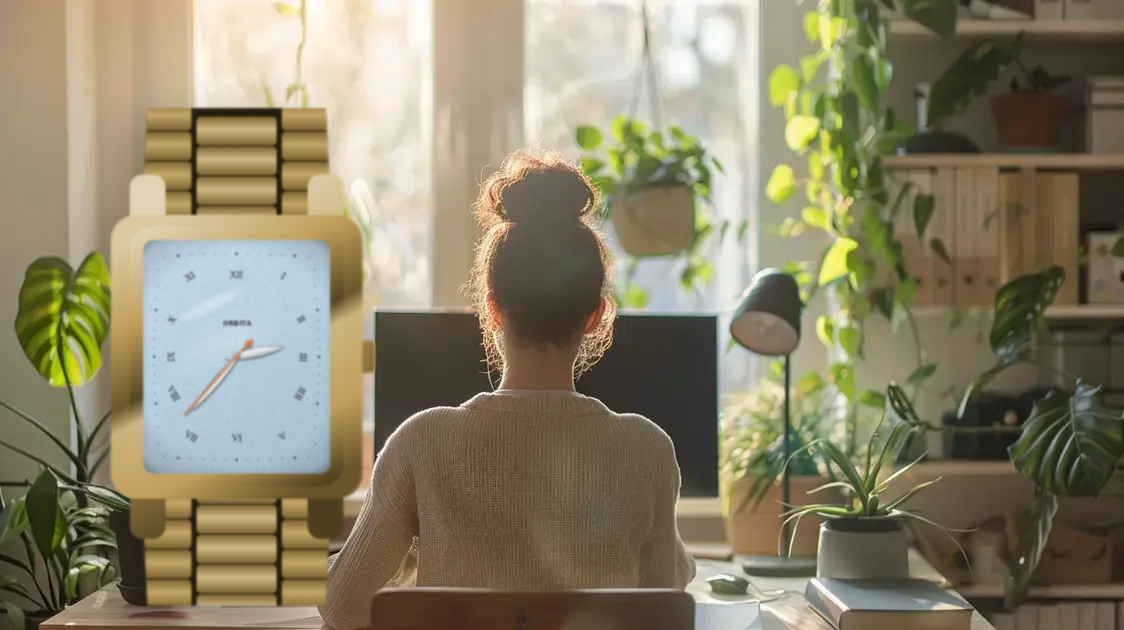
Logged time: **2:36:37**
